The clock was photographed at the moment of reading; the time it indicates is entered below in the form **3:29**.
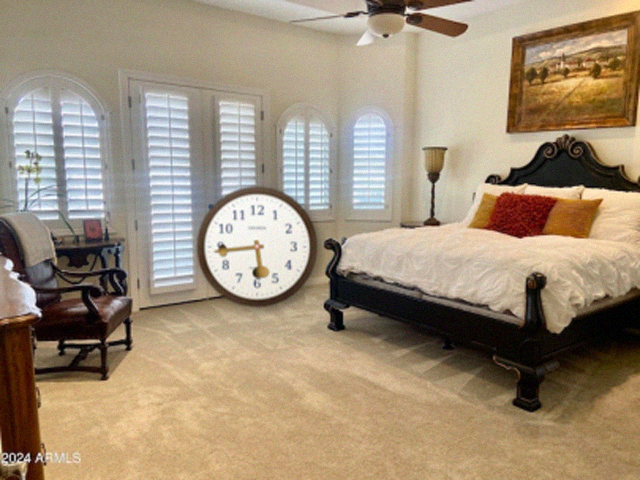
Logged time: **5:44**
